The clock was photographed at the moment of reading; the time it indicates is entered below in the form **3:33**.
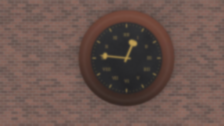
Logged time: **12:46**
